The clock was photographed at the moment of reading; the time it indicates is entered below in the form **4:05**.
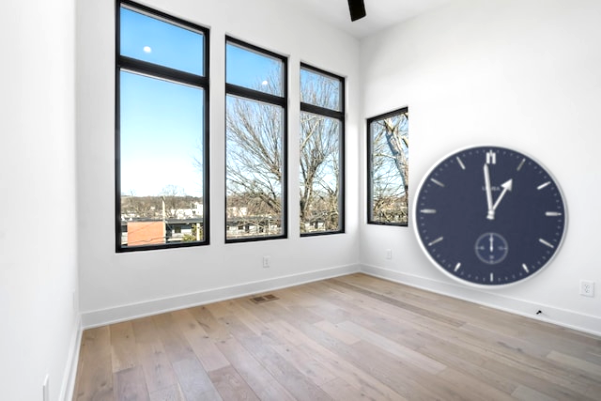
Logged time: **12:59**
